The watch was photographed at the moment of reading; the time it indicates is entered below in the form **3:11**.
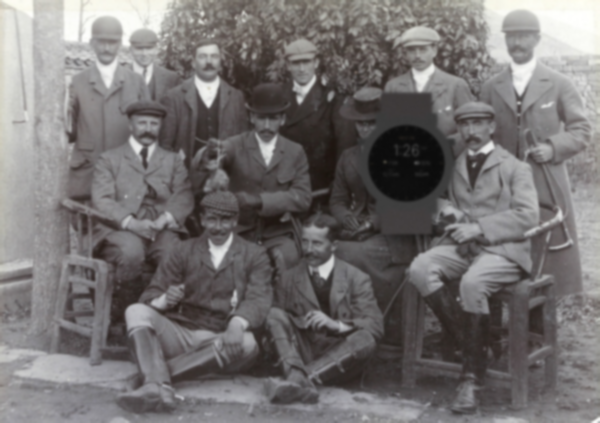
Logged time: **1:26**
